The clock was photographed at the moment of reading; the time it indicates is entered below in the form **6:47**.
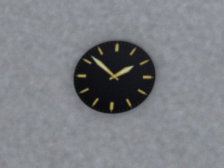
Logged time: **1:52**
